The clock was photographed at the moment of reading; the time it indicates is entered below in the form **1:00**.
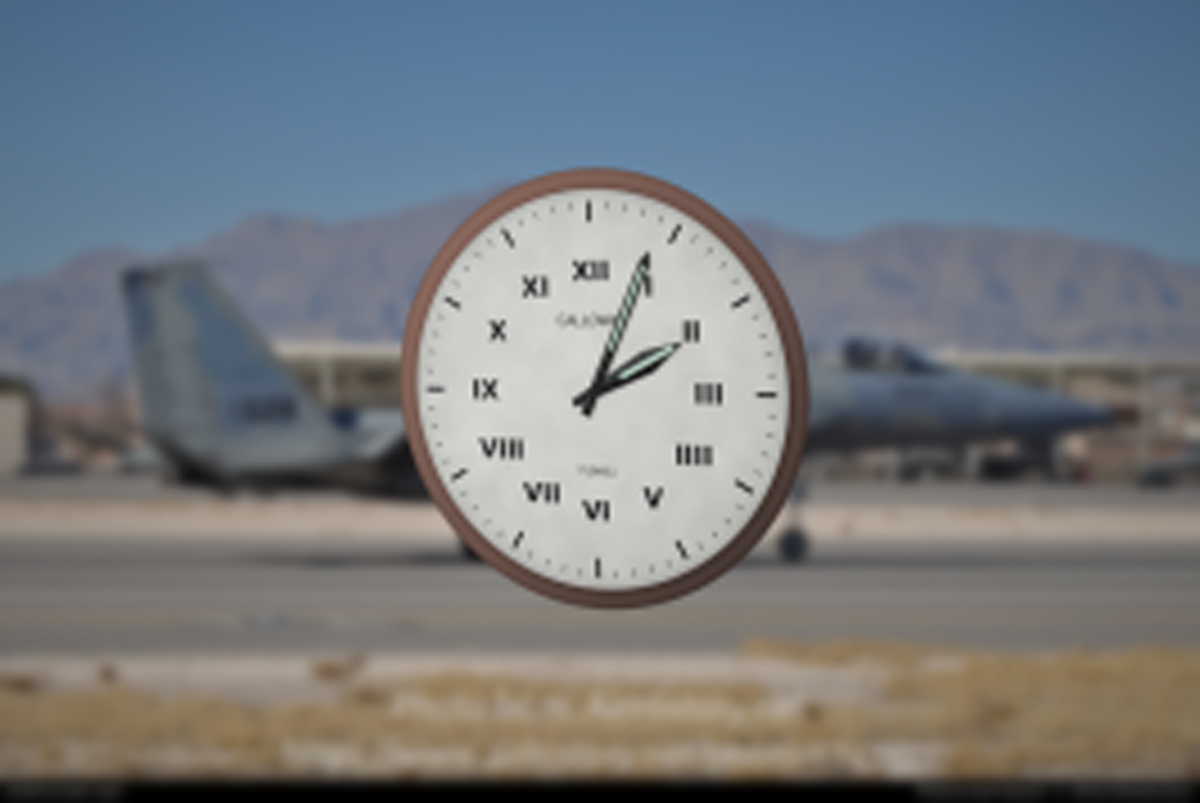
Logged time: **2:04**
